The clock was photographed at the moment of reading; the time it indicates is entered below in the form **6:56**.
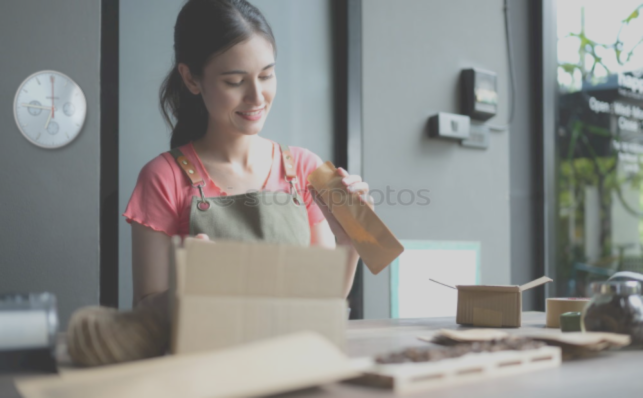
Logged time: **6:46**
